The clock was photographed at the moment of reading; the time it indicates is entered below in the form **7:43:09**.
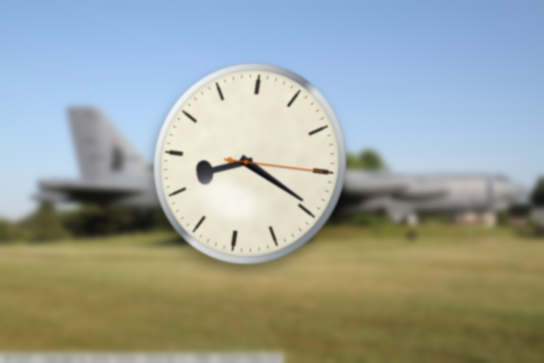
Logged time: **8:19:15**
